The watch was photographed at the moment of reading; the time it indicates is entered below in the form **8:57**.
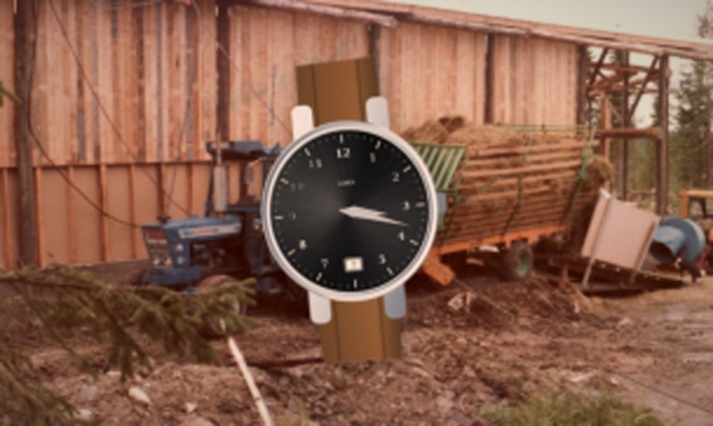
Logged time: **3:18**
